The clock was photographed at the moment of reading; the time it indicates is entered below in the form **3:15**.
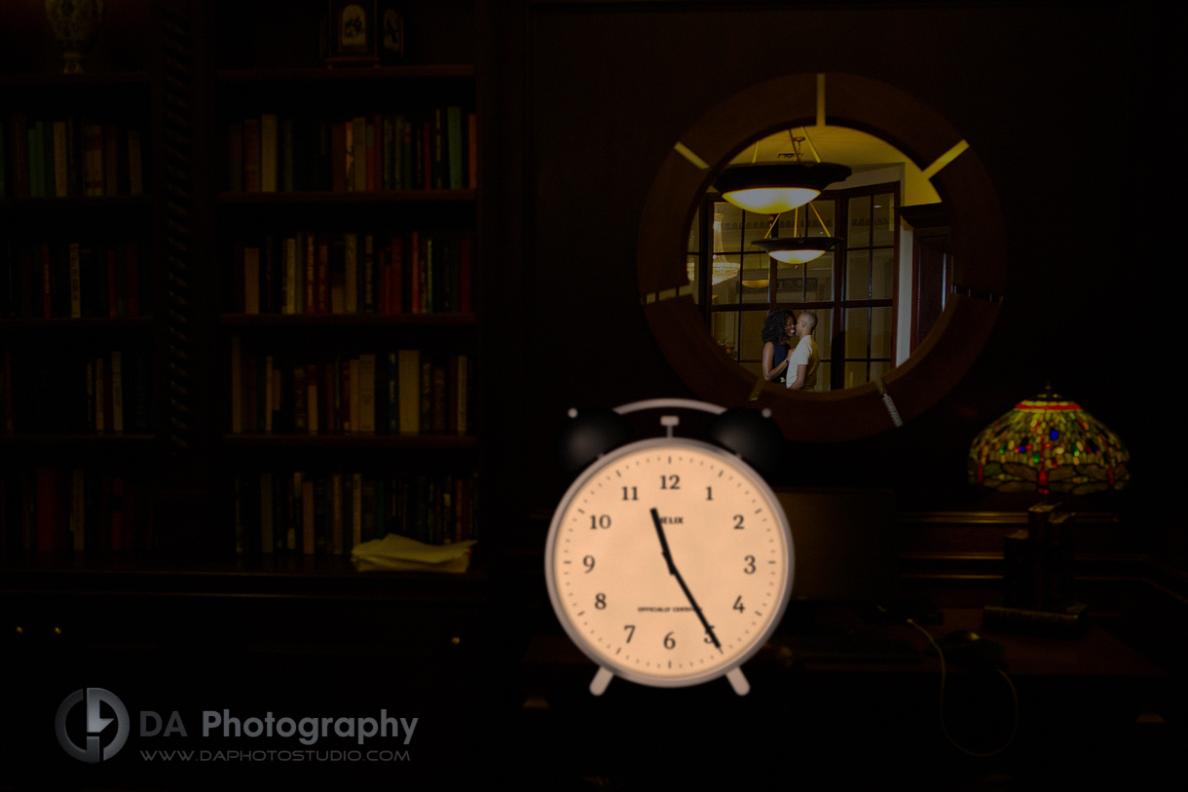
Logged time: **11:25**
